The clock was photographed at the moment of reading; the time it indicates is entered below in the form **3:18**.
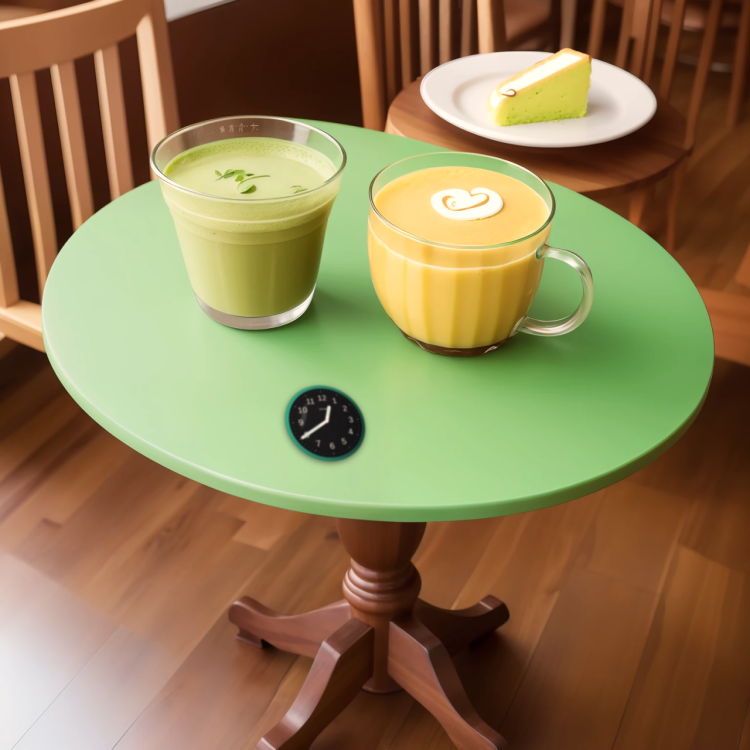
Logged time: **12:40**
